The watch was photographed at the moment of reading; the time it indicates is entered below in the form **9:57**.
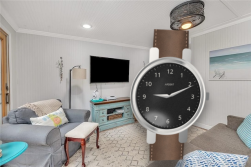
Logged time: **9:11**
